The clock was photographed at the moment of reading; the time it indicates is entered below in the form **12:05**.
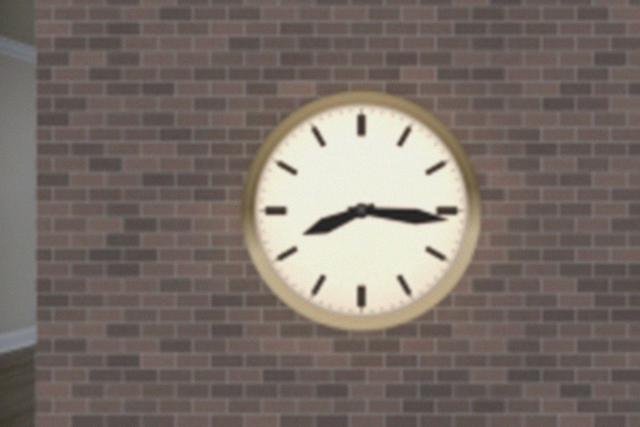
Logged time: **8:16**
